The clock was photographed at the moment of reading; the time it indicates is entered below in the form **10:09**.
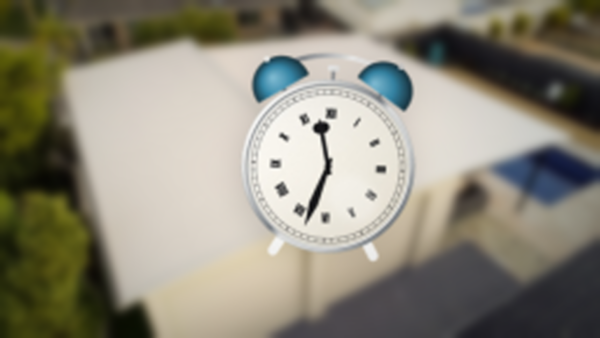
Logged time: **11:33**
